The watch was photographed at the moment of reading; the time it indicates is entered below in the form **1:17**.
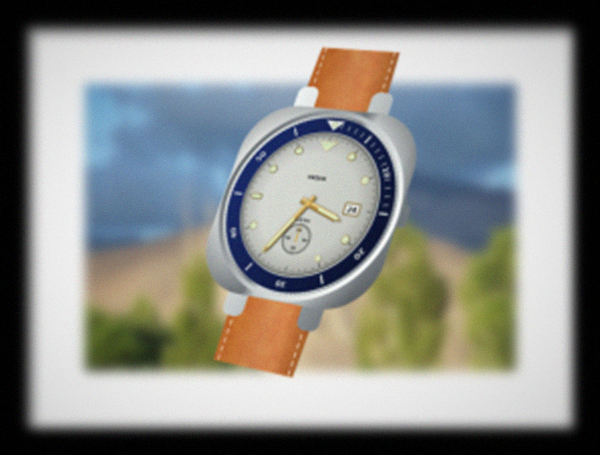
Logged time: **3:35**
